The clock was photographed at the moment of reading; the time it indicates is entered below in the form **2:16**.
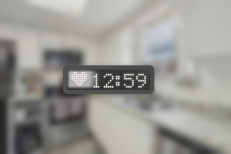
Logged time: **12:59**
